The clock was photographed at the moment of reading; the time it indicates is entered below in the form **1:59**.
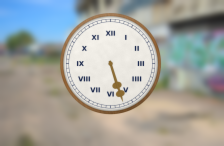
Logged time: **5:27**
